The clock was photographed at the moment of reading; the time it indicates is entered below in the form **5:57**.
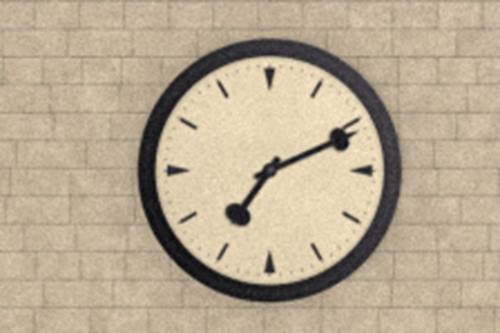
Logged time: **7:11**
